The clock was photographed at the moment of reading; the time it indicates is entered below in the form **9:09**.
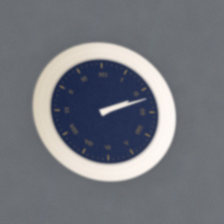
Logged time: **2:12**
